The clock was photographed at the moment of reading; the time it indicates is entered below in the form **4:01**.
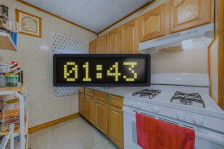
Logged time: **1:43**
